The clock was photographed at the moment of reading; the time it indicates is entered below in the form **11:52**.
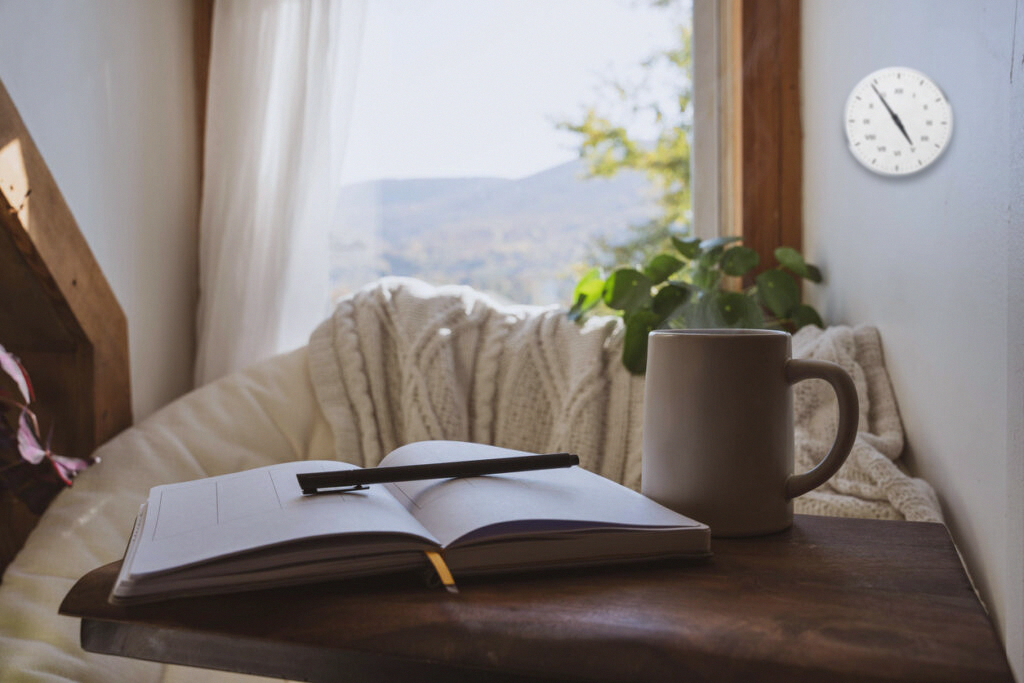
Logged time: **4:54**
